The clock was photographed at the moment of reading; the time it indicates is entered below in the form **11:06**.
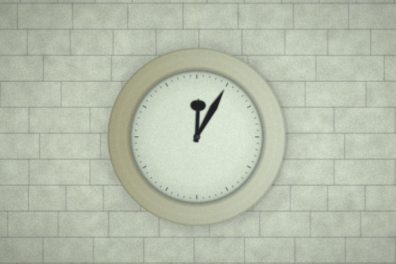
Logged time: **12:05**
